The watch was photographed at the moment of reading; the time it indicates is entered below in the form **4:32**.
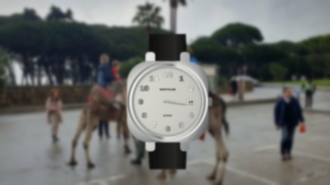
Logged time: **3:16**
